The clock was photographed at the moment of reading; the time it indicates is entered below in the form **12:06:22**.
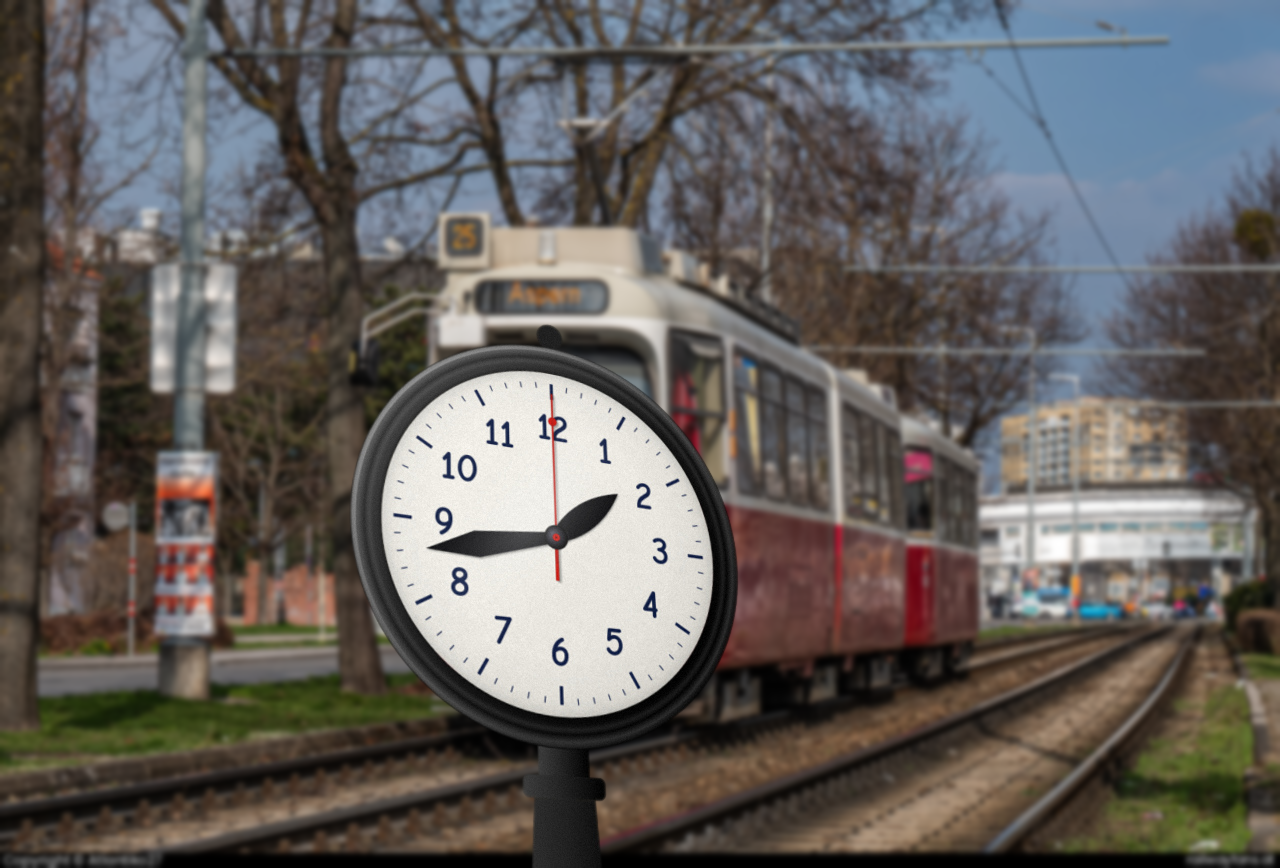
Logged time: **1:43:00**
